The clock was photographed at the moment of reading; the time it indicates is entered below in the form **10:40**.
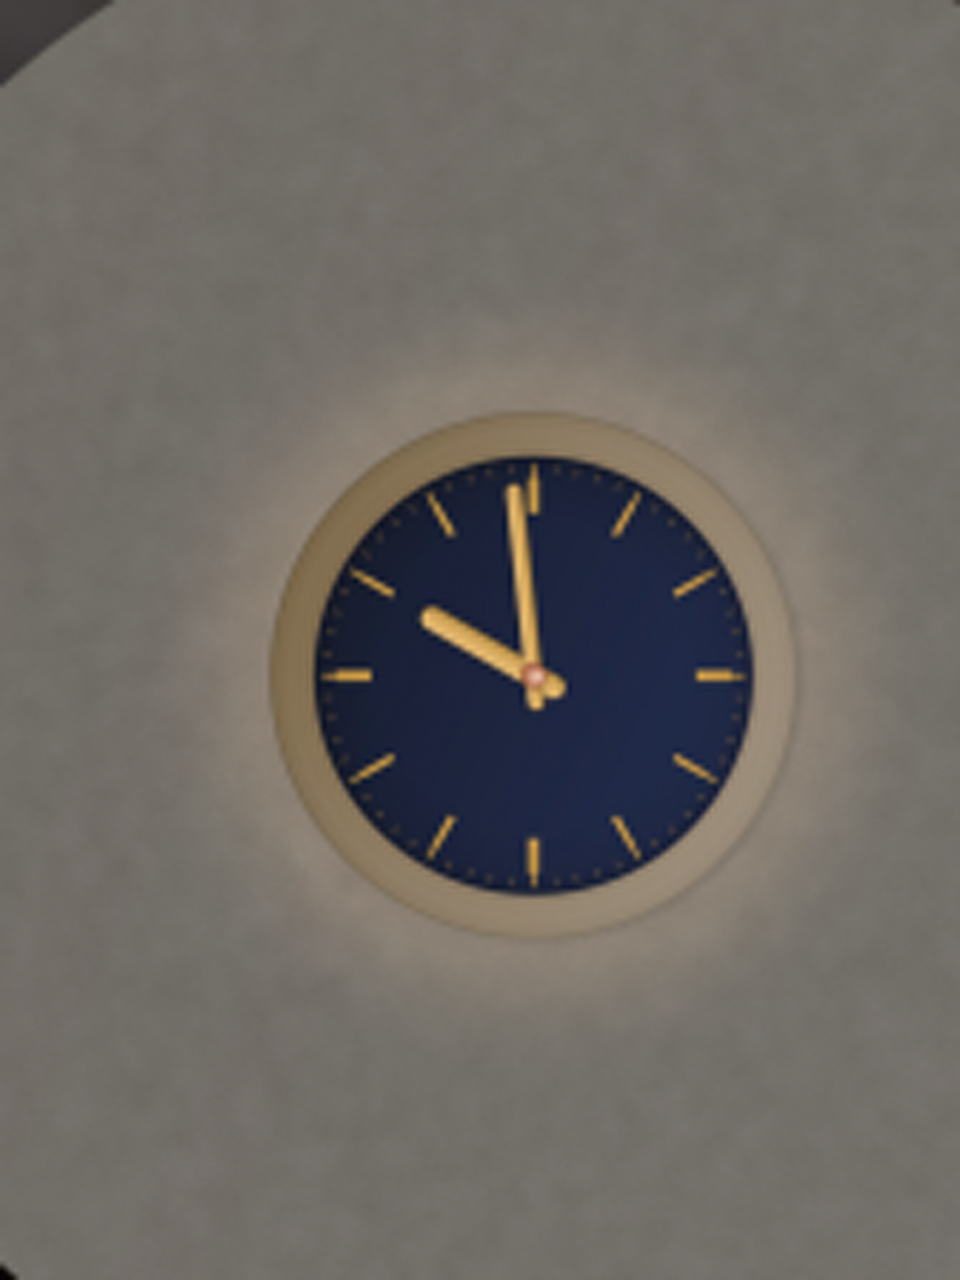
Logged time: **9:59**
